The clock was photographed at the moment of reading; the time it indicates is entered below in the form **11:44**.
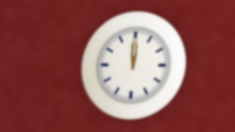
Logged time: **12:00**
